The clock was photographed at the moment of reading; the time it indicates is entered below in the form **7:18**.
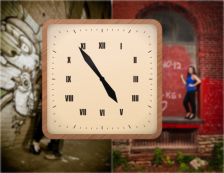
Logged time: **4:54**
